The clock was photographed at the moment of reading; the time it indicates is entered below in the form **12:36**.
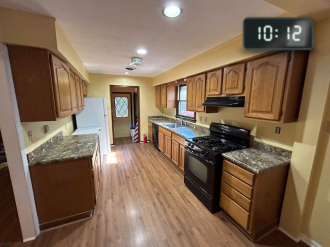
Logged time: **10:12**
